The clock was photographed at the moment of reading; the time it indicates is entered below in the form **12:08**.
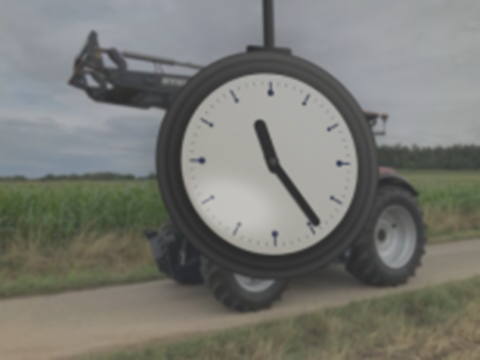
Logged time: **11:24**
